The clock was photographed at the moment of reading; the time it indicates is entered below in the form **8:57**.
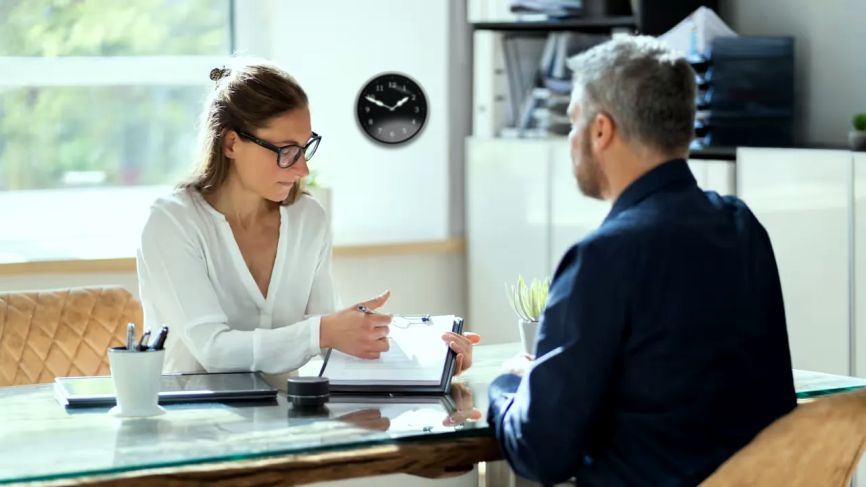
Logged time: **1:49**
